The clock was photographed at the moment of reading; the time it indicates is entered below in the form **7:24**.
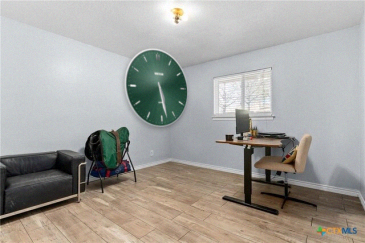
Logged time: **5:28**
